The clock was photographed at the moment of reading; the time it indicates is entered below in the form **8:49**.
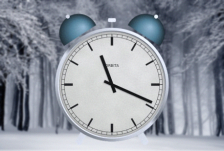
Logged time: **11:19**
